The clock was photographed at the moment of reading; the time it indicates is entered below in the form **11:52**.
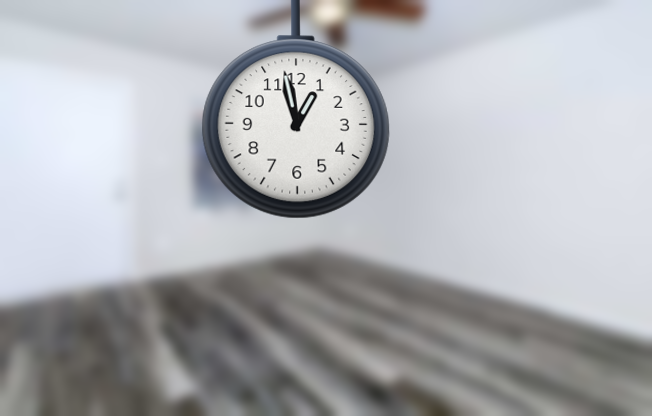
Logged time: **12:58**
